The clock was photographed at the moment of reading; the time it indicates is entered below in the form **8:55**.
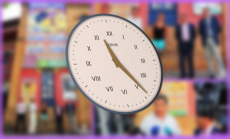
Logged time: **11:24**
